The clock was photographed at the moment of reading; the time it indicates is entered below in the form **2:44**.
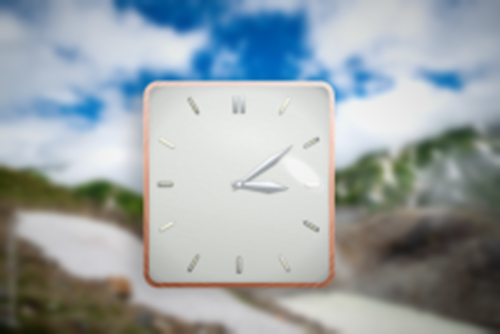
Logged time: **3:09**
